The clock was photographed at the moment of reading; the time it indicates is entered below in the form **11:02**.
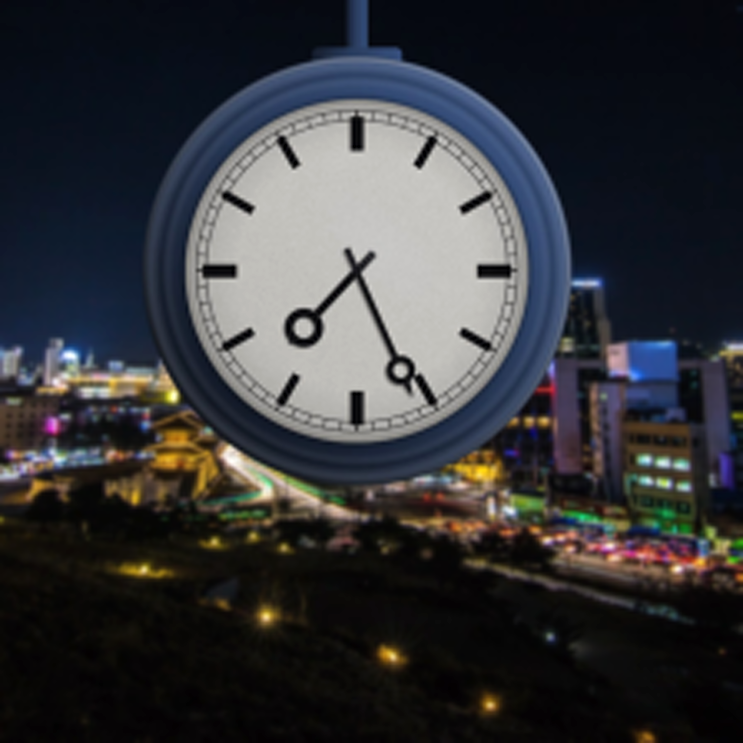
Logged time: **7:26**
